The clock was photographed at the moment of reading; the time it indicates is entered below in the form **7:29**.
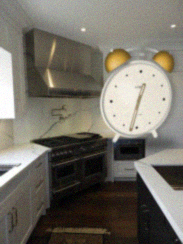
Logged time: **12:32**
